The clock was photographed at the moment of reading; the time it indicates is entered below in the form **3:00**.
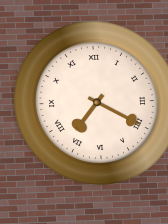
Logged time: **7:20**
